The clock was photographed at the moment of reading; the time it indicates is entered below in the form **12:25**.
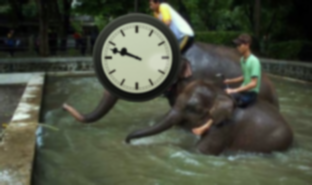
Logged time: **9:48**
